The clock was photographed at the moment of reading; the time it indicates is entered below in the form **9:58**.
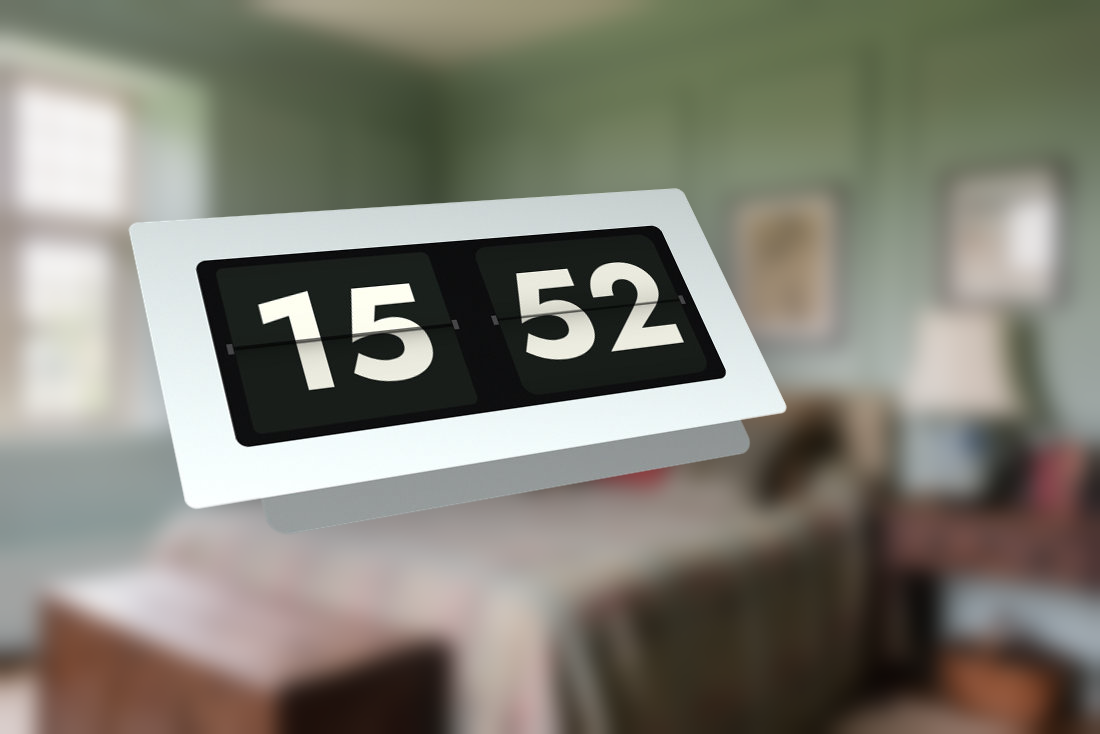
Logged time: **15:52**
